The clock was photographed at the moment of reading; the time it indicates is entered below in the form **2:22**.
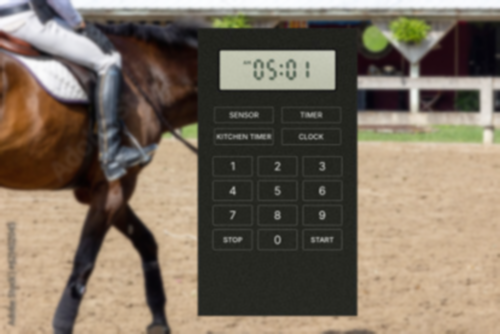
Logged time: **5:01**
